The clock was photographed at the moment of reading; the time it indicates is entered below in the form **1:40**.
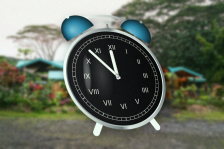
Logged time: **11:53**
